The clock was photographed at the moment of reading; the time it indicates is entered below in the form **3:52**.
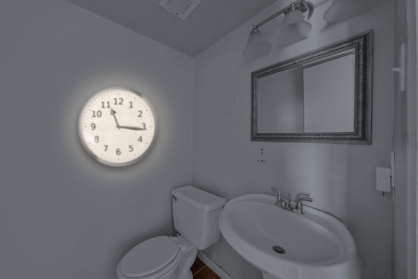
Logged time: **11:16**
